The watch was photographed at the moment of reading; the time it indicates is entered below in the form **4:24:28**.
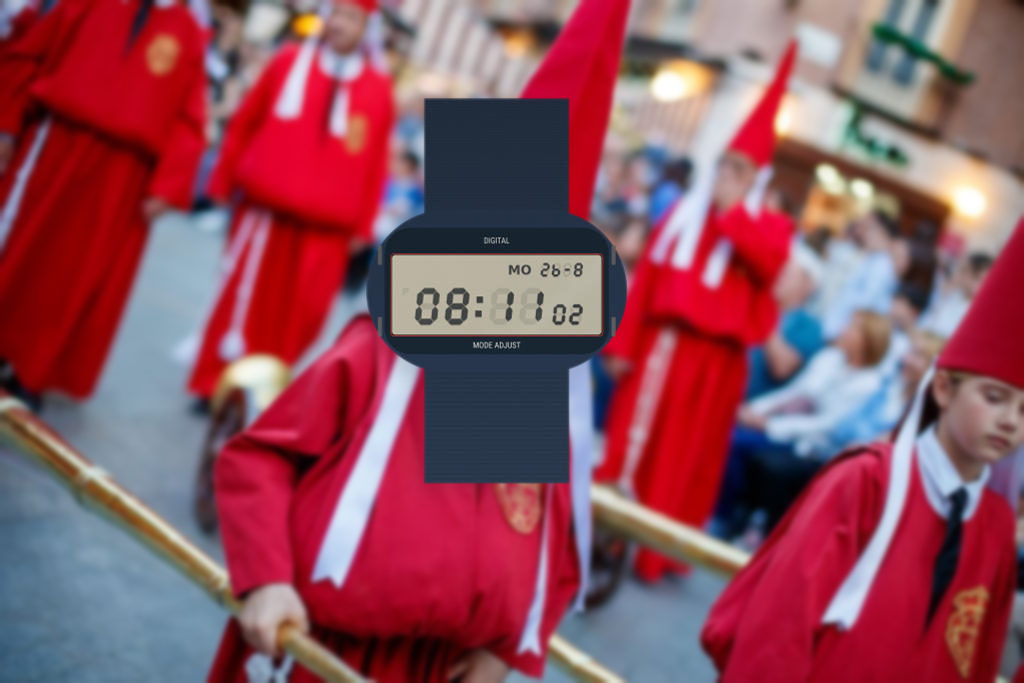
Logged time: **8:11:02**
